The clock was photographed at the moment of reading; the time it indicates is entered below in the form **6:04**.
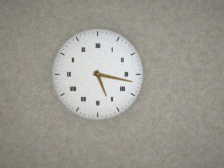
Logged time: **5:17**
